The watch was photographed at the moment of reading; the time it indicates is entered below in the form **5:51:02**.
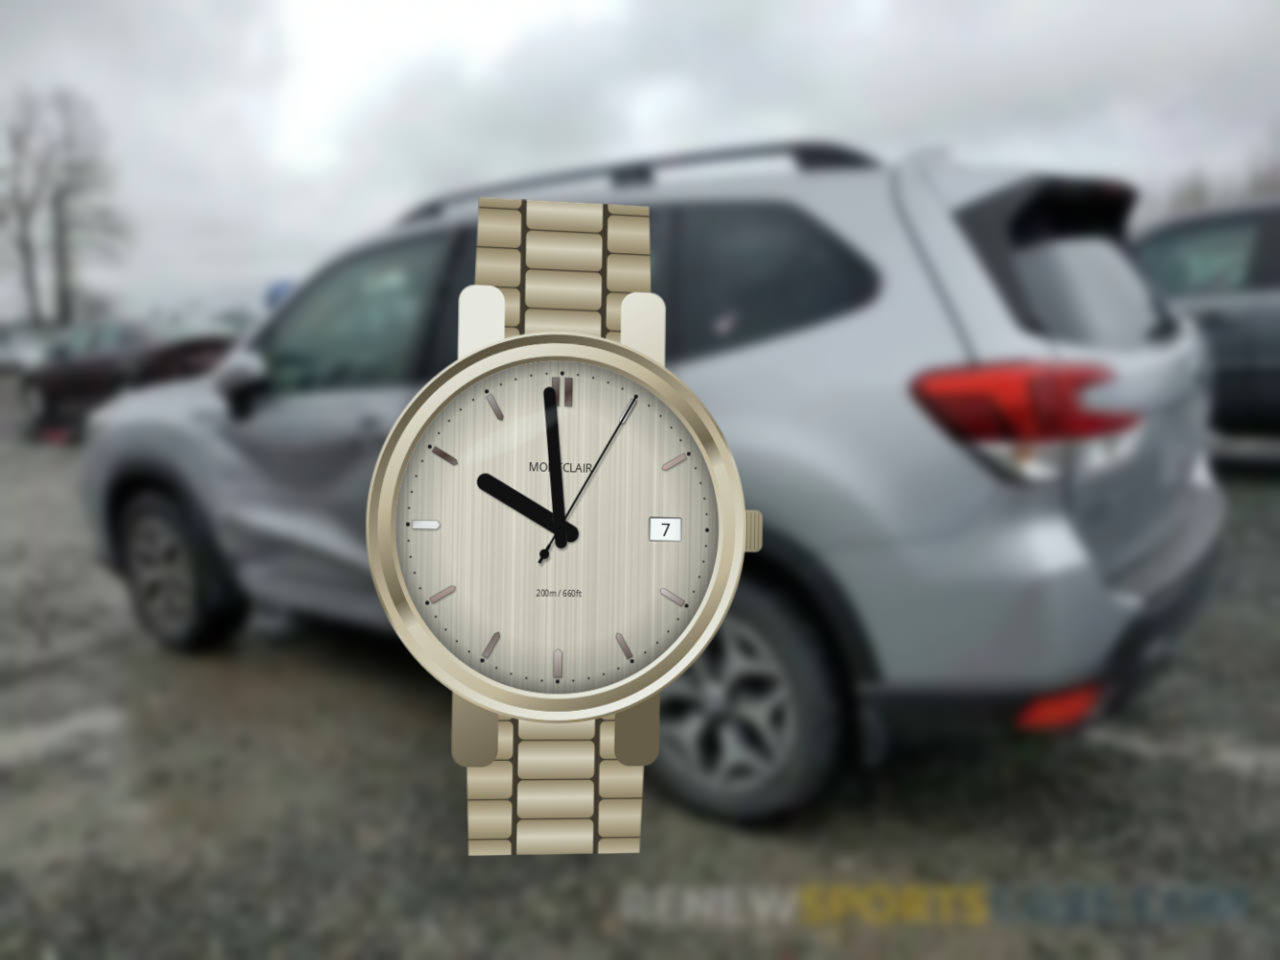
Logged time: **9:59:05**
